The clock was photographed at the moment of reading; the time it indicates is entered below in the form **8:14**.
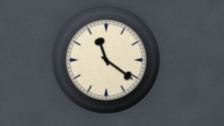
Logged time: **11:21**
